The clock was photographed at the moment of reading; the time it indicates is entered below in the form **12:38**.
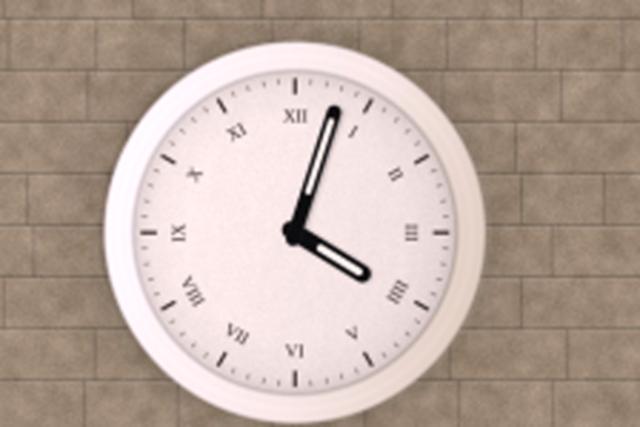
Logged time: **4:03**
